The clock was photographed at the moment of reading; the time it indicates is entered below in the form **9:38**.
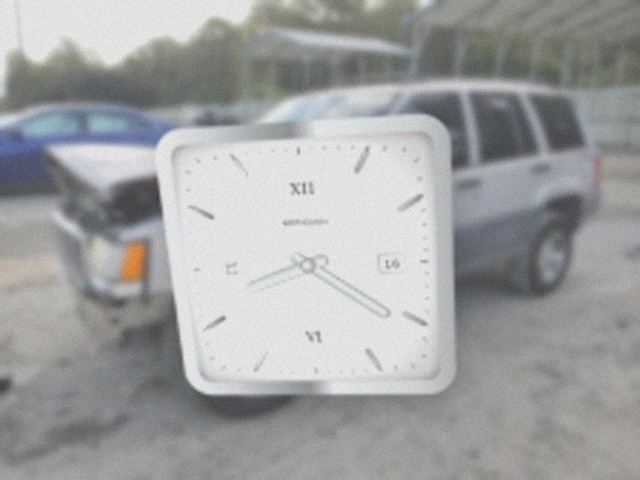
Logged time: **8:21**
